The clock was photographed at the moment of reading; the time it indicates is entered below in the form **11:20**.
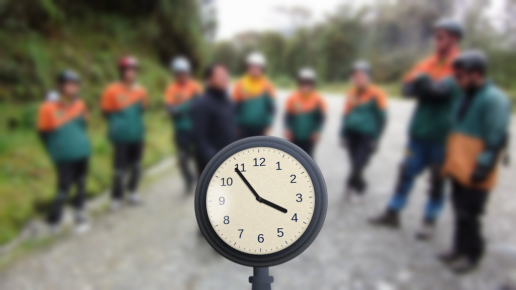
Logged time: **3:54**
